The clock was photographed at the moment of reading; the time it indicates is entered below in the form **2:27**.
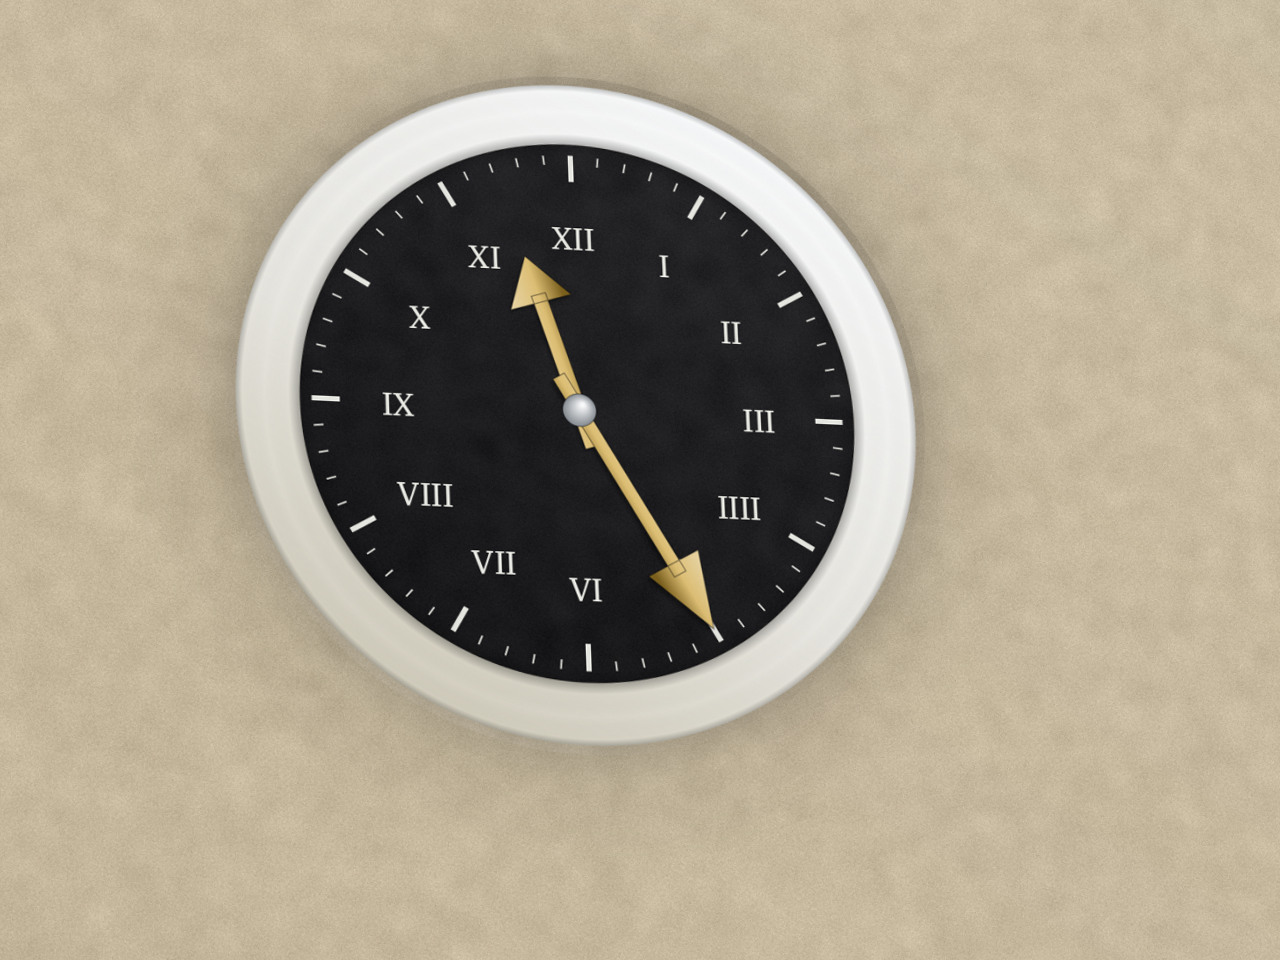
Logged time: **11:25**
